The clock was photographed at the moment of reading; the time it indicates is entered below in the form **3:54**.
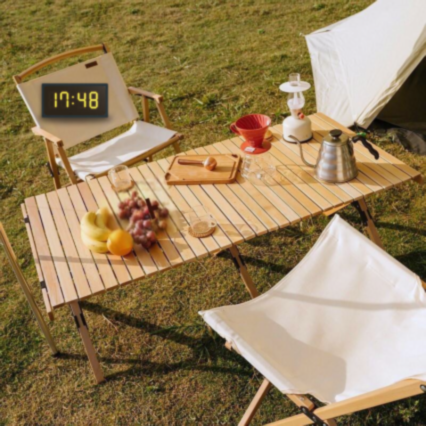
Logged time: **17:48**
